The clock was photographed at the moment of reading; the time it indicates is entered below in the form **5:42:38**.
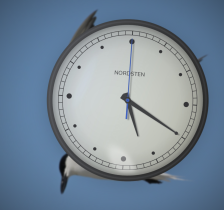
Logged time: **5:20:00**
